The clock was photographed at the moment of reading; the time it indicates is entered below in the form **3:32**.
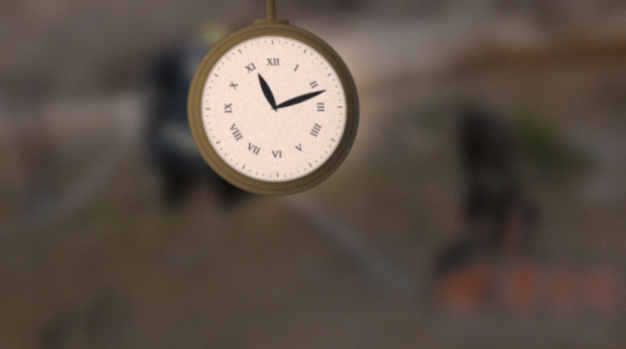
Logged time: **11:12**
